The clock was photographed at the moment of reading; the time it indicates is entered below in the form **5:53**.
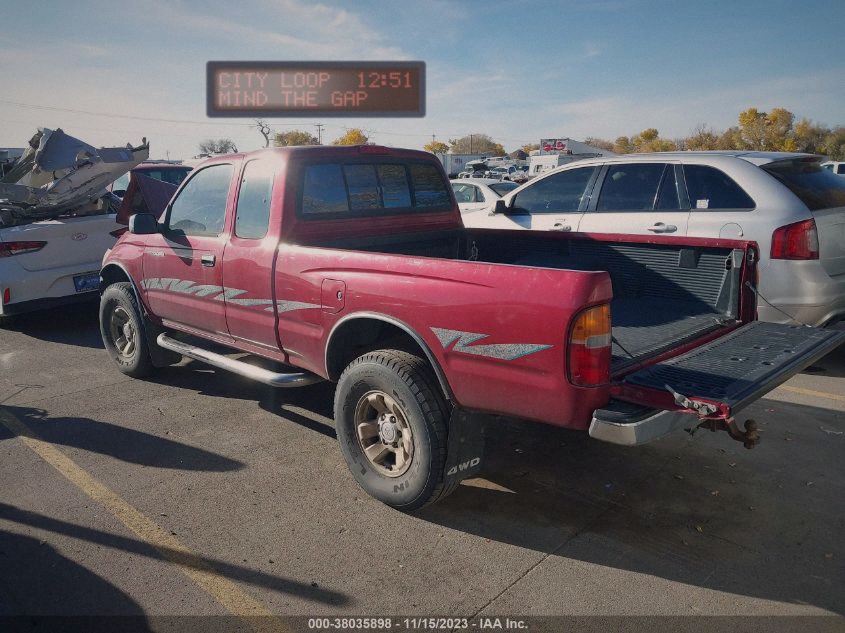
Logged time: **12:51**
